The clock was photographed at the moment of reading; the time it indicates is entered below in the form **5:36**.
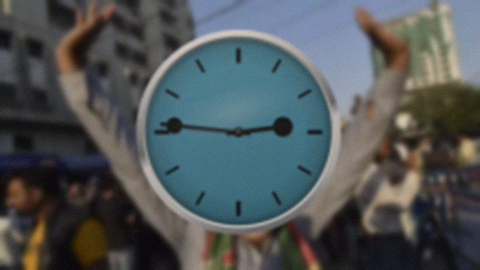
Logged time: **2:46**
